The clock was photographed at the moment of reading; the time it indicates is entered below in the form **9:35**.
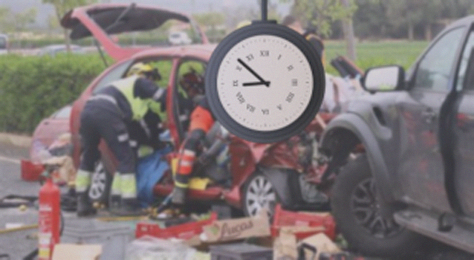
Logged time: **8:52**
